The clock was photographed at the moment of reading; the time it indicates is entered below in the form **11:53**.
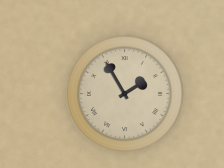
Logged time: **1:55**
